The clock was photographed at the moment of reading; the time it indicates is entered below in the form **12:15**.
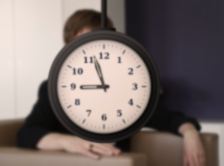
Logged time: **8:57**
